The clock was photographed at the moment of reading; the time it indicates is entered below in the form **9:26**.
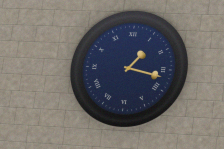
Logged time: **1:17**
